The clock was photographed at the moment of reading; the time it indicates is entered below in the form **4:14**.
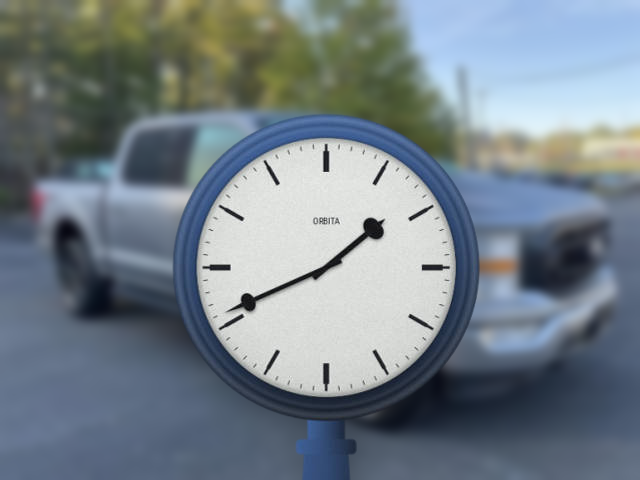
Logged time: **1:41**
